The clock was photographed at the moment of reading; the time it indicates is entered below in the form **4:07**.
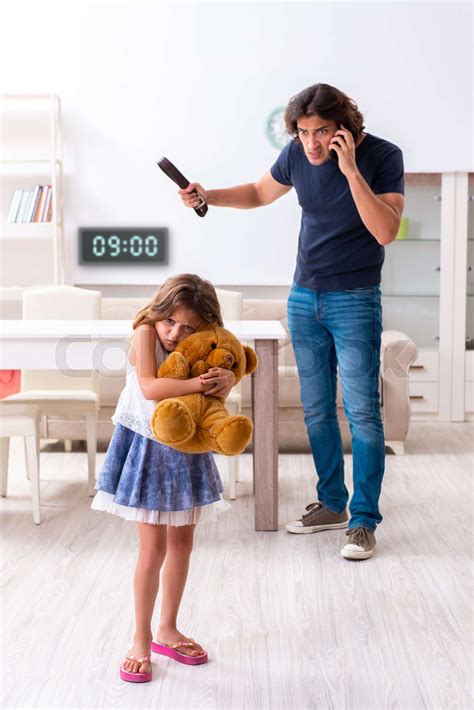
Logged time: **9:00**
